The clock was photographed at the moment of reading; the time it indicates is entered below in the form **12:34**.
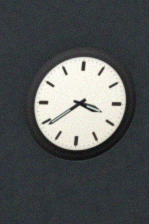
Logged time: **3:39**
